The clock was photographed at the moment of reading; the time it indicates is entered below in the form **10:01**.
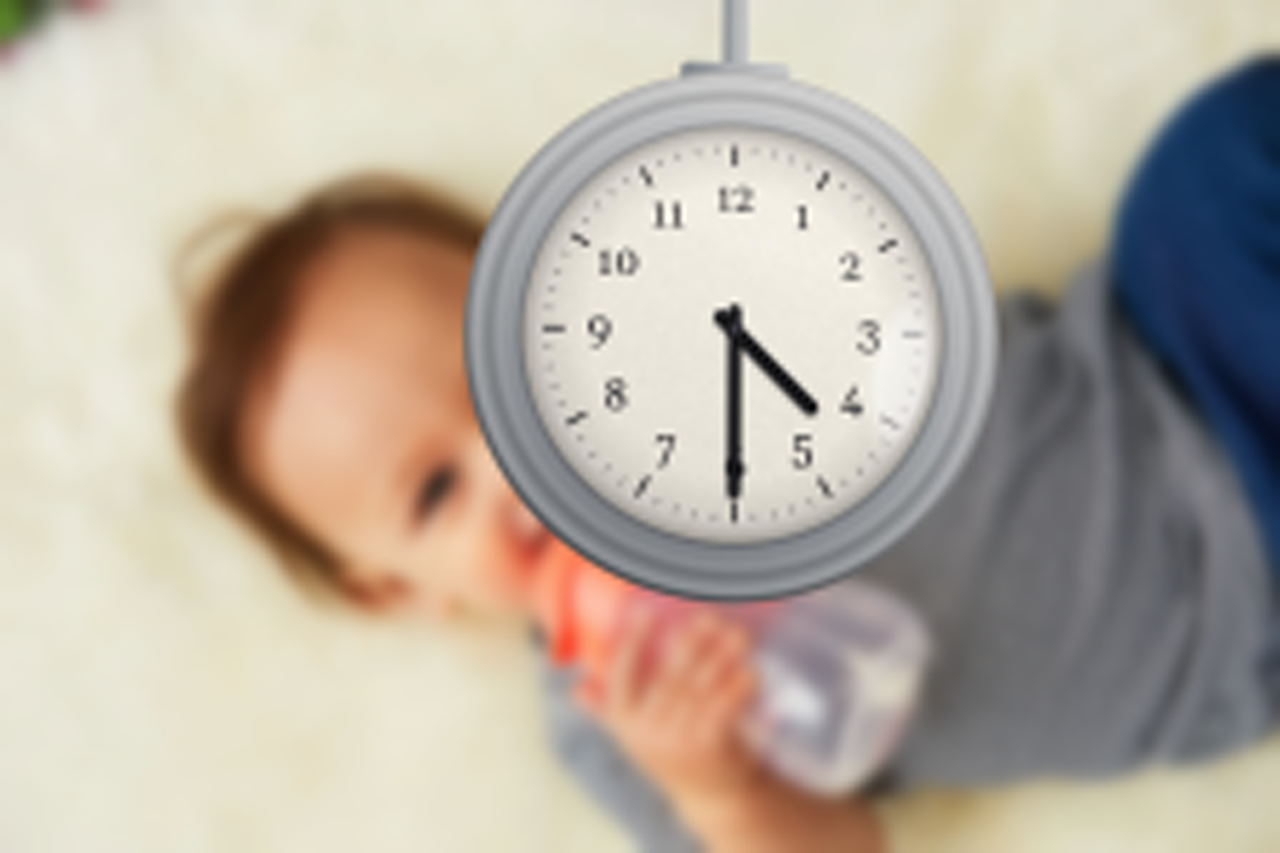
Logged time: **4:30**
